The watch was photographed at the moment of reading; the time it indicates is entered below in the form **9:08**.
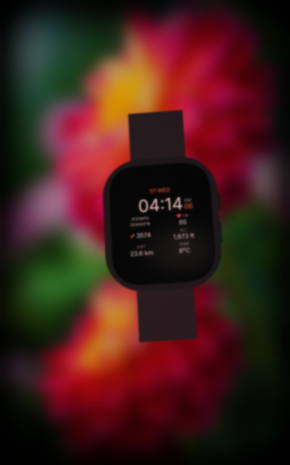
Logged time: **4:14**
